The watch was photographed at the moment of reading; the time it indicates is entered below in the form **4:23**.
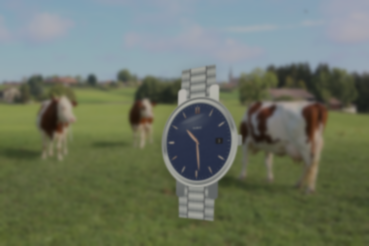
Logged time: **10:29**
